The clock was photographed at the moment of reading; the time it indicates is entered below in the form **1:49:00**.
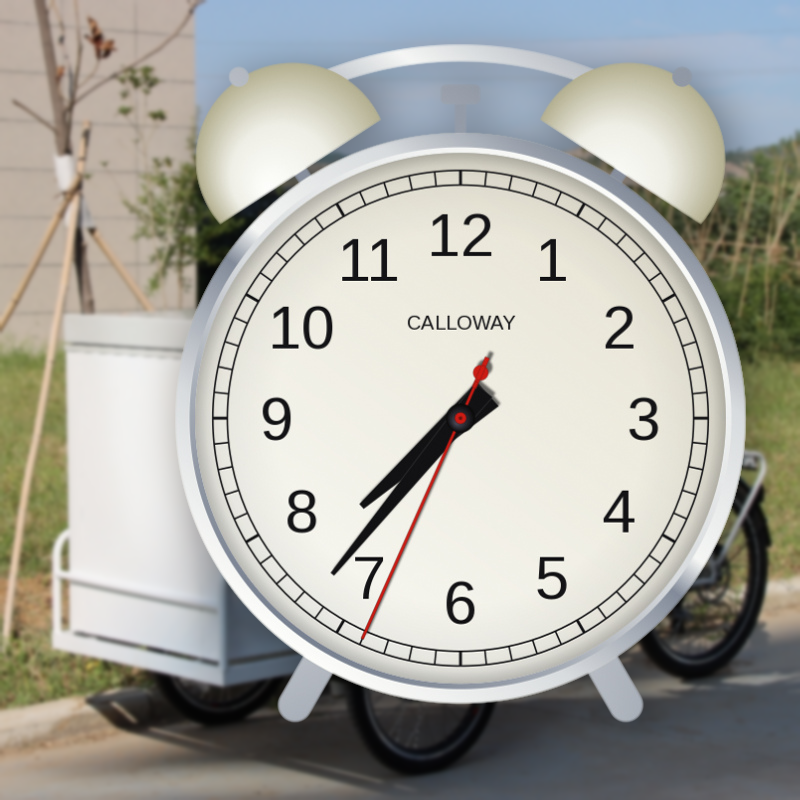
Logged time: **7:36:34**
